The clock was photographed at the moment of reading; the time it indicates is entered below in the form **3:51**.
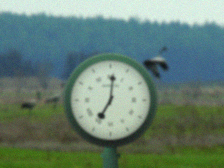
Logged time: **7:01**
